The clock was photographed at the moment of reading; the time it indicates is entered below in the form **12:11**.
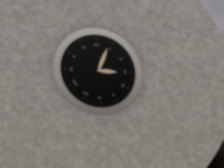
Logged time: **3:04**
